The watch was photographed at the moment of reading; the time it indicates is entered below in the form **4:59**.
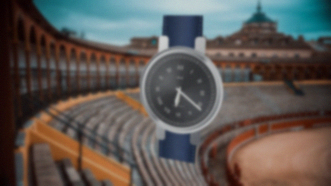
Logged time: **6:21**
